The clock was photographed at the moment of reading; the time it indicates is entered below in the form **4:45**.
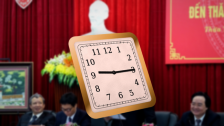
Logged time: **9:15**
